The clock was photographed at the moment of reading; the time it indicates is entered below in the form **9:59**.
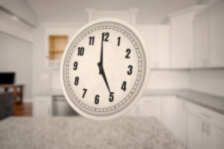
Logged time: **4:59**
